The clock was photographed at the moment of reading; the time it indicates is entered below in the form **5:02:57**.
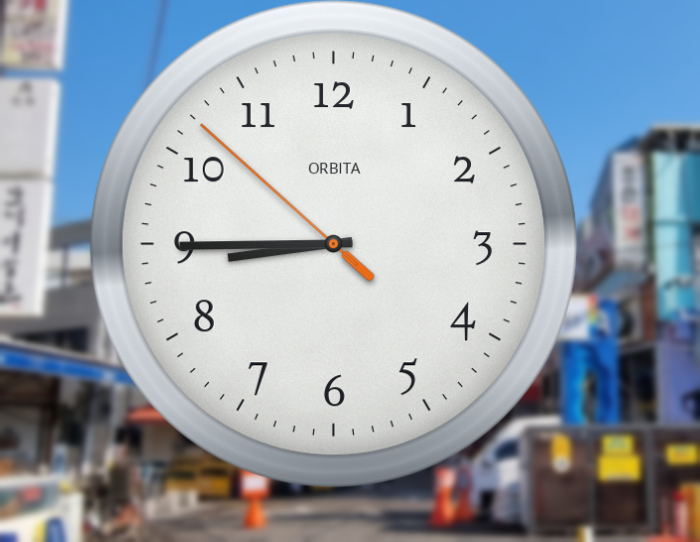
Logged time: **8:44:52**
